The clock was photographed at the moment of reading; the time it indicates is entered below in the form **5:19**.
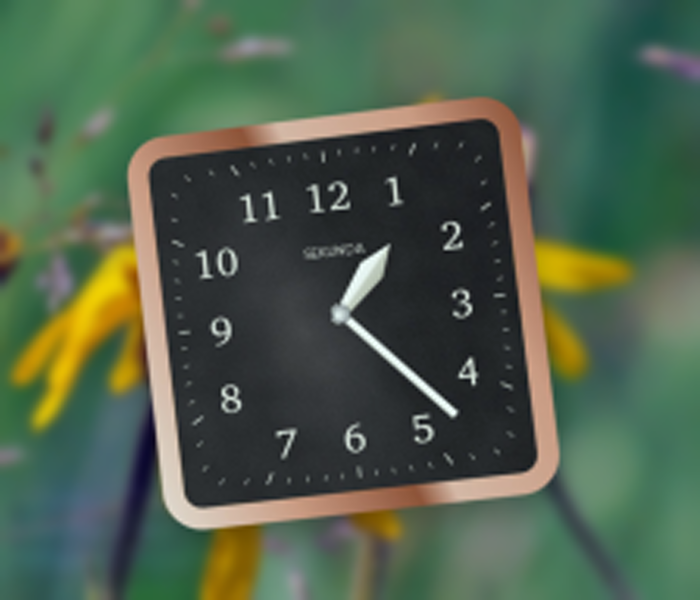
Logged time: **1:23**
